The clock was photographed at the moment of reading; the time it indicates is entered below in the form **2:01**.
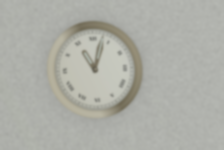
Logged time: **11:03**
